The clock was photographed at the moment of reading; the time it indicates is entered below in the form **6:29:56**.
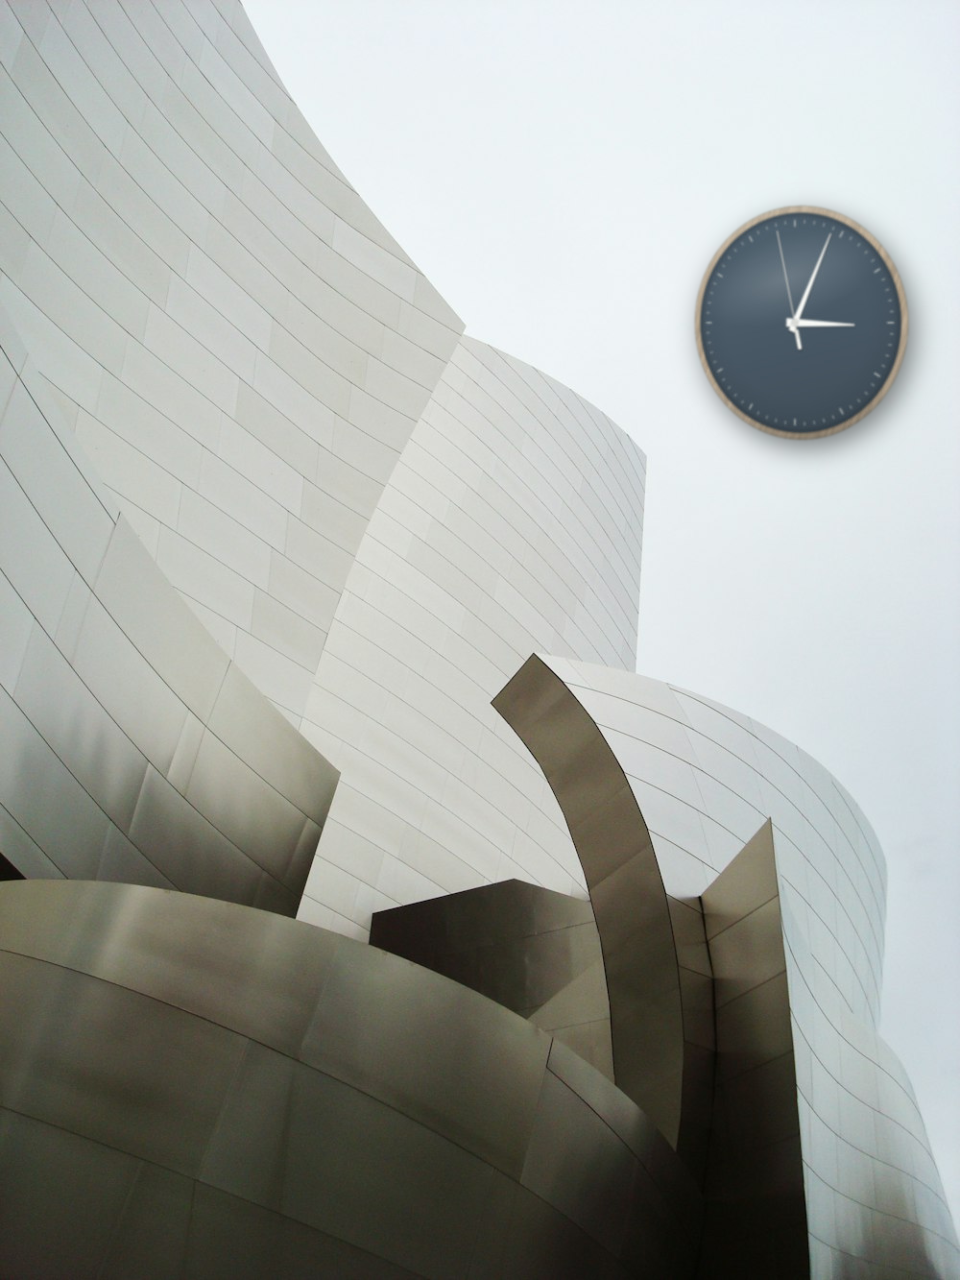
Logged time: **3:03:58**
